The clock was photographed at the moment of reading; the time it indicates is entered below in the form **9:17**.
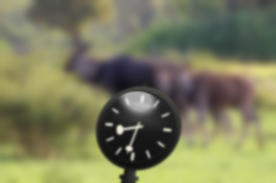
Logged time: **8:32**
